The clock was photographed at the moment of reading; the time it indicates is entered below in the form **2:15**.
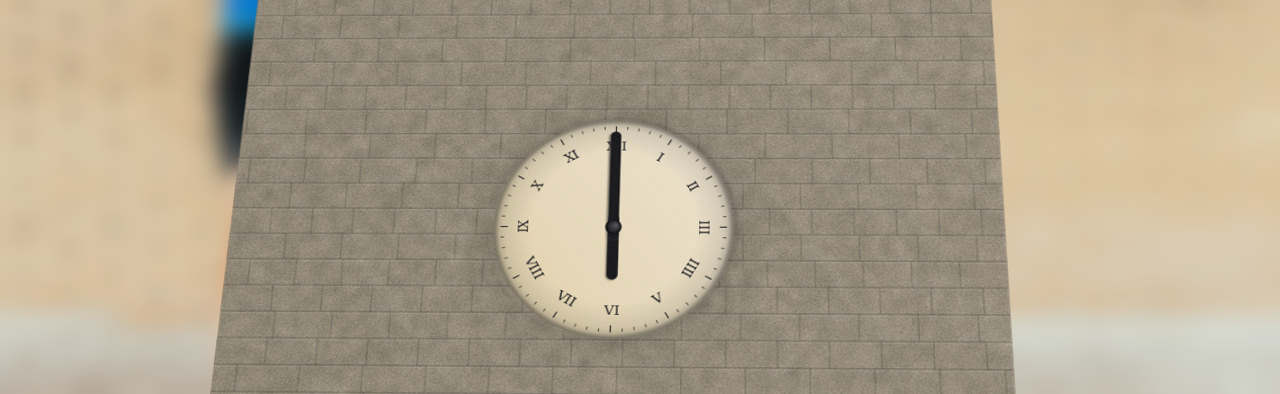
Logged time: **6:00**
